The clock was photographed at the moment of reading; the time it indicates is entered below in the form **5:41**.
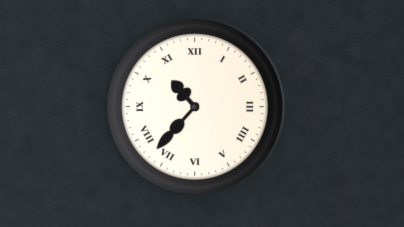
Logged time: **10:37**
